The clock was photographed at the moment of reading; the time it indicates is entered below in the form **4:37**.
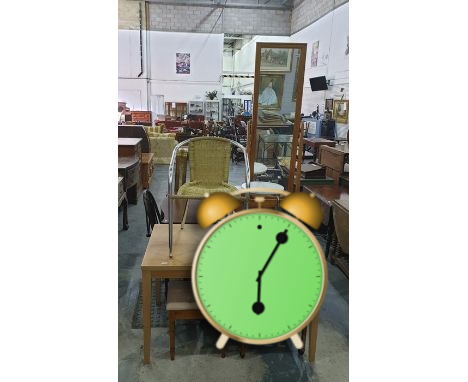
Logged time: **6:05**
